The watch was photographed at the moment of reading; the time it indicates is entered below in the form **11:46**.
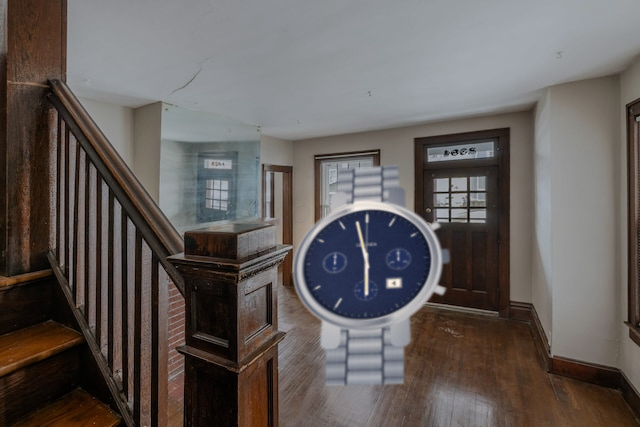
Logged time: **5:58**
